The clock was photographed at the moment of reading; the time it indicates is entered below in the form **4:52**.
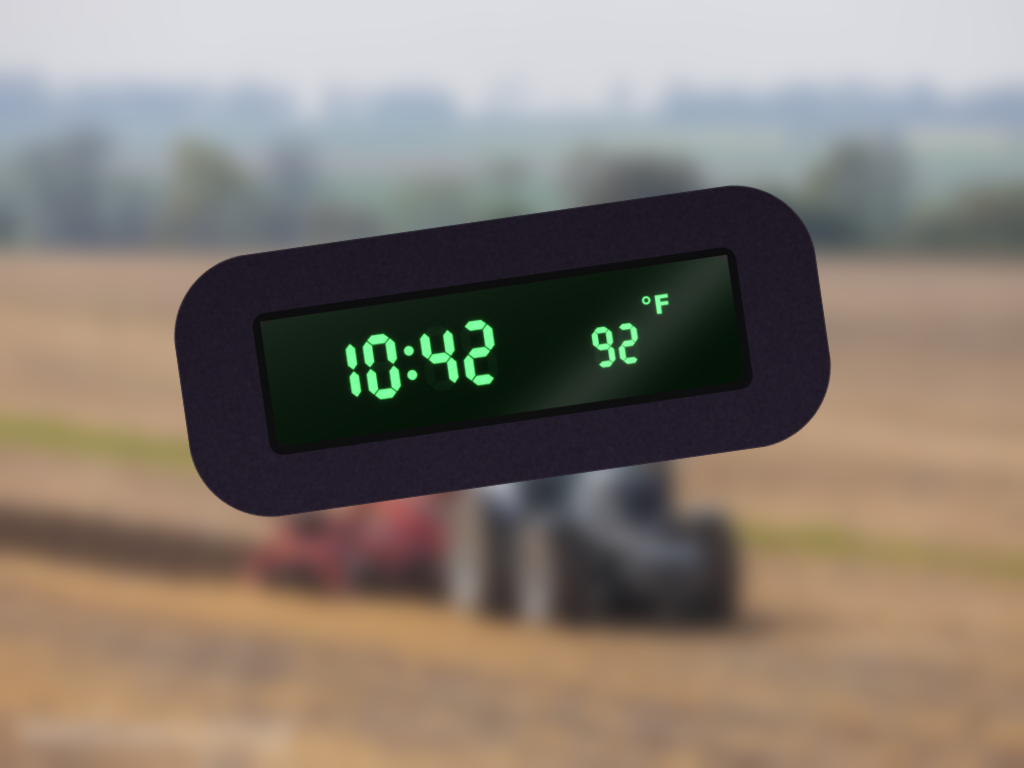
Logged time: **10:42**
